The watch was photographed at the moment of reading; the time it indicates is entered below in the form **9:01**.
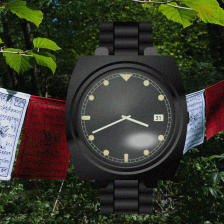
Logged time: **3:41**
